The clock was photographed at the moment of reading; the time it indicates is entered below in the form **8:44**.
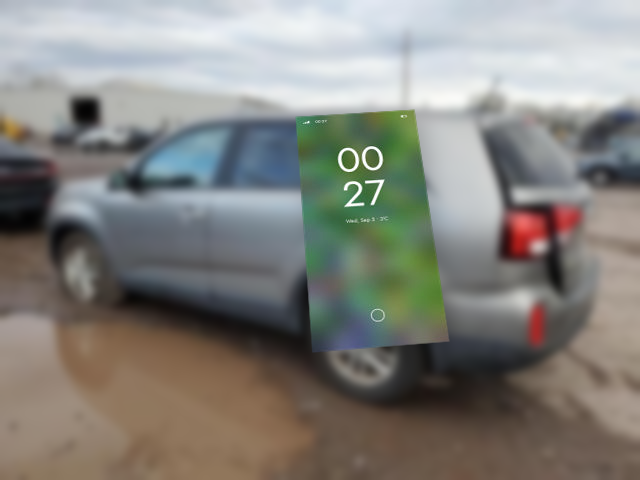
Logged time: **0:27**
